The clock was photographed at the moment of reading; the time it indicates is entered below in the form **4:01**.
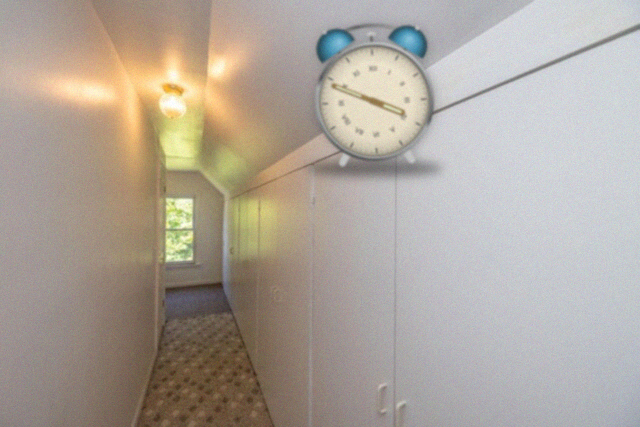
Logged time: **3:49**
